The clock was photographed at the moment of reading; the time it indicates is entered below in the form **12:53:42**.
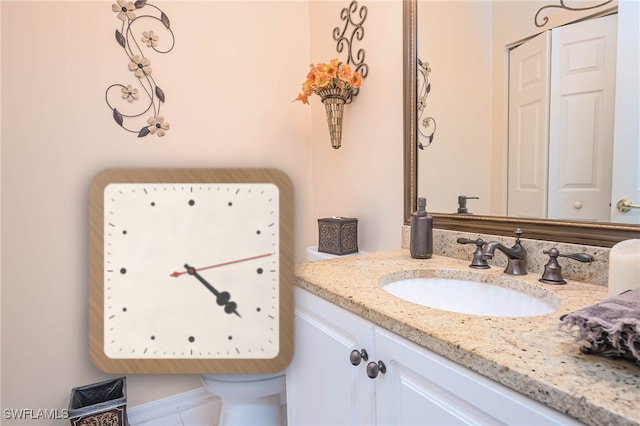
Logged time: **4:22:13**
